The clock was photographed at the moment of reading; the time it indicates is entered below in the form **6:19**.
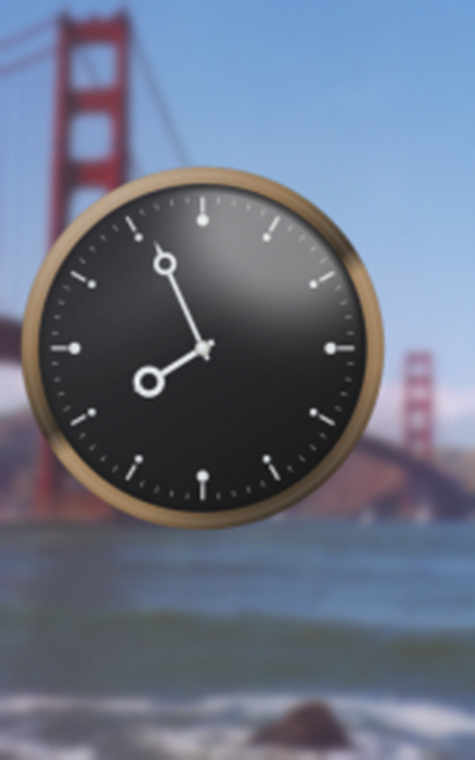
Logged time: **7:56**
